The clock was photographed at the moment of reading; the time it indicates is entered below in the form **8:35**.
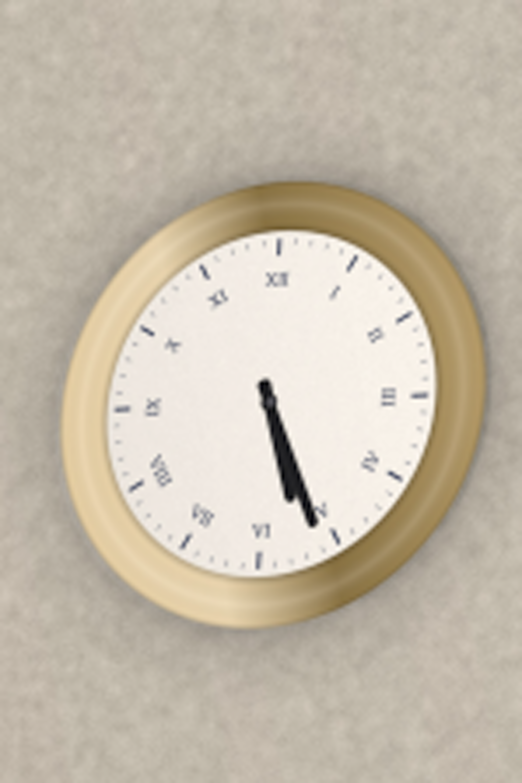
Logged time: **5:26**
